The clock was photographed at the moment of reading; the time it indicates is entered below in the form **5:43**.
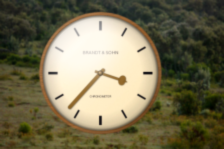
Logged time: **3:37**
